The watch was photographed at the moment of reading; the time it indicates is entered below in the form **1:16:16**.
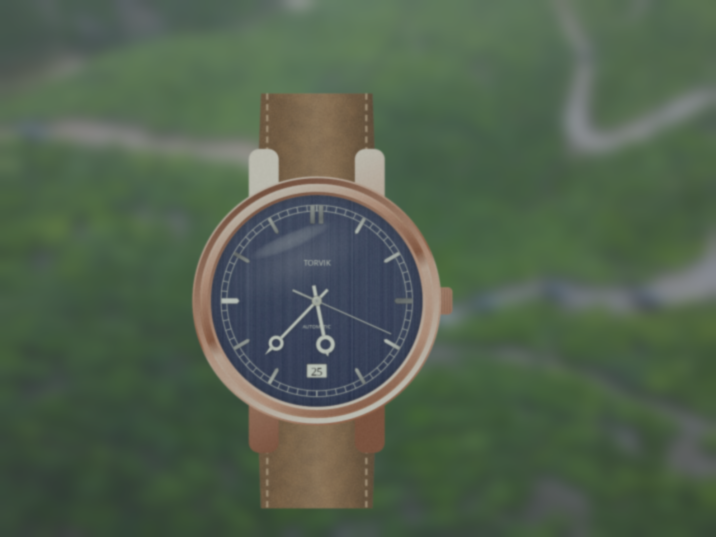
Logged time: **5:37:19**
